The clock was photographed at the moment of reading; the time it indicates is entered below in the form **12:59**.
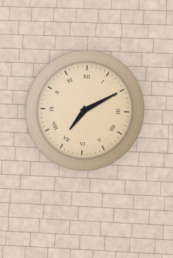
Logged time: **7:10**
